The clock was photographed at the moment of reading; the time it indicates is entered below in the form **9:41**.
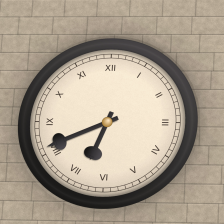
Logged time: **6:41**
